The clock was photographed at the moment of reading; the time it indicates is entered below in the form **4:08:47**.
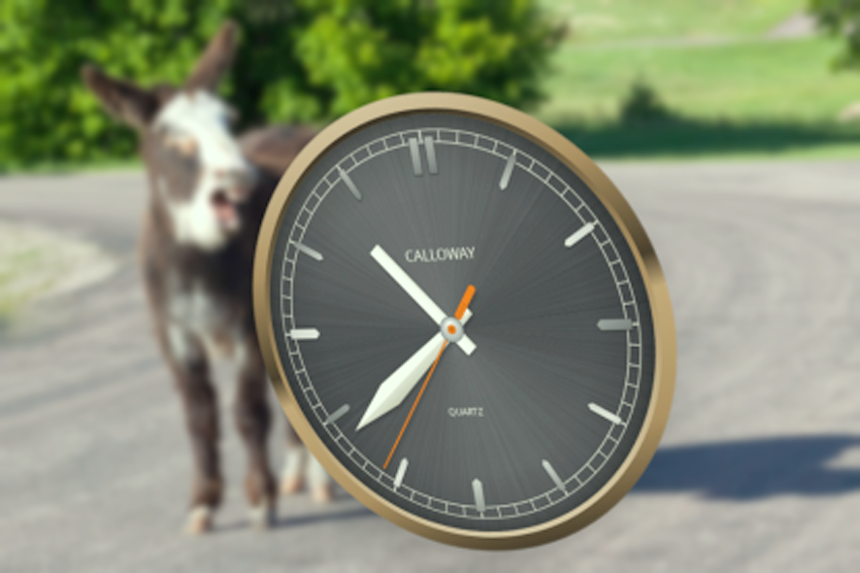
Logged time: **10:38:36**
